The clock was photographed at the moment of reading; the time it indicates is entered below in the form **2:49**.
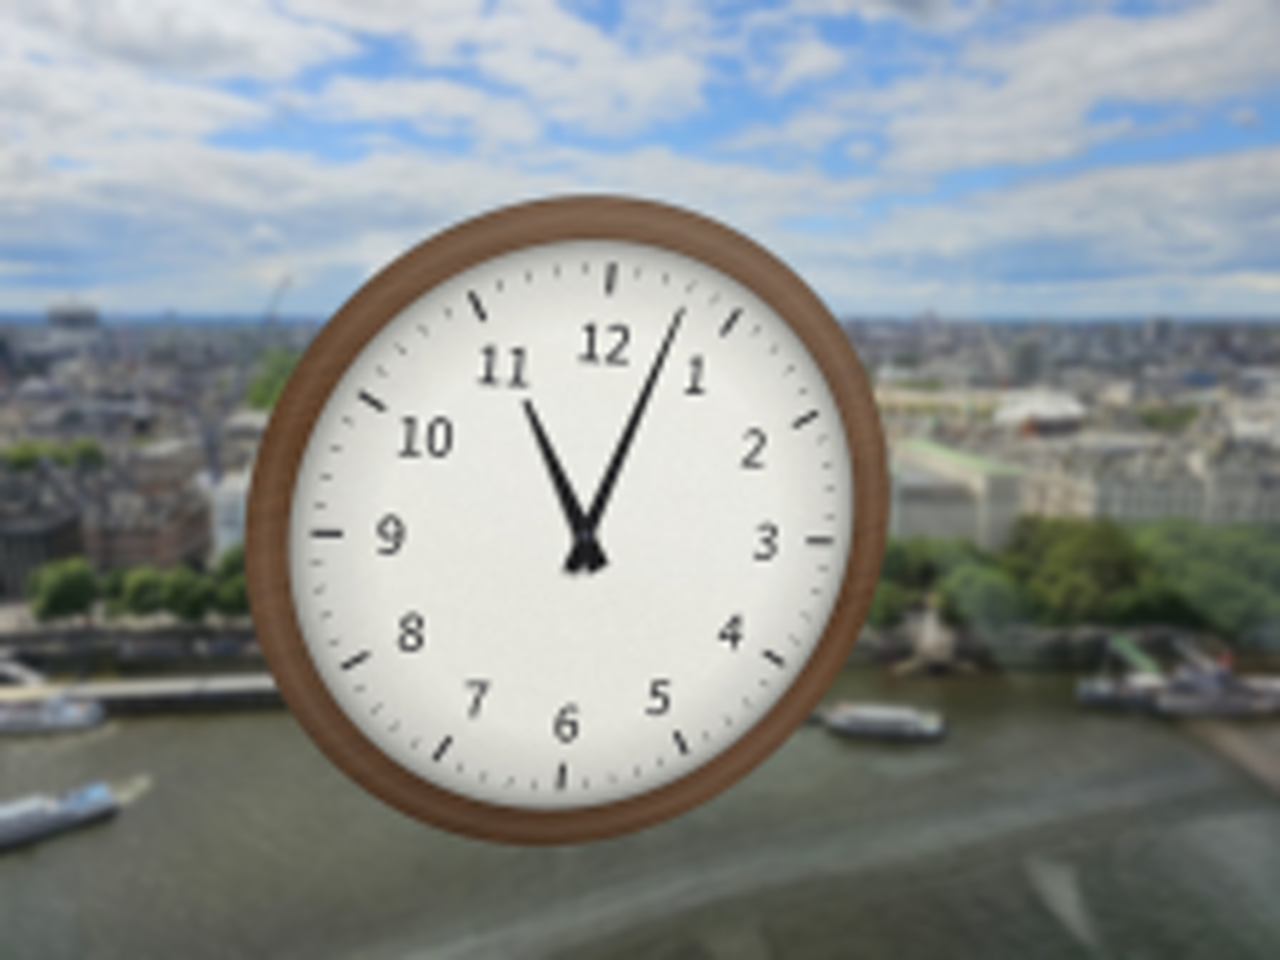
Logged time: **11:03**
